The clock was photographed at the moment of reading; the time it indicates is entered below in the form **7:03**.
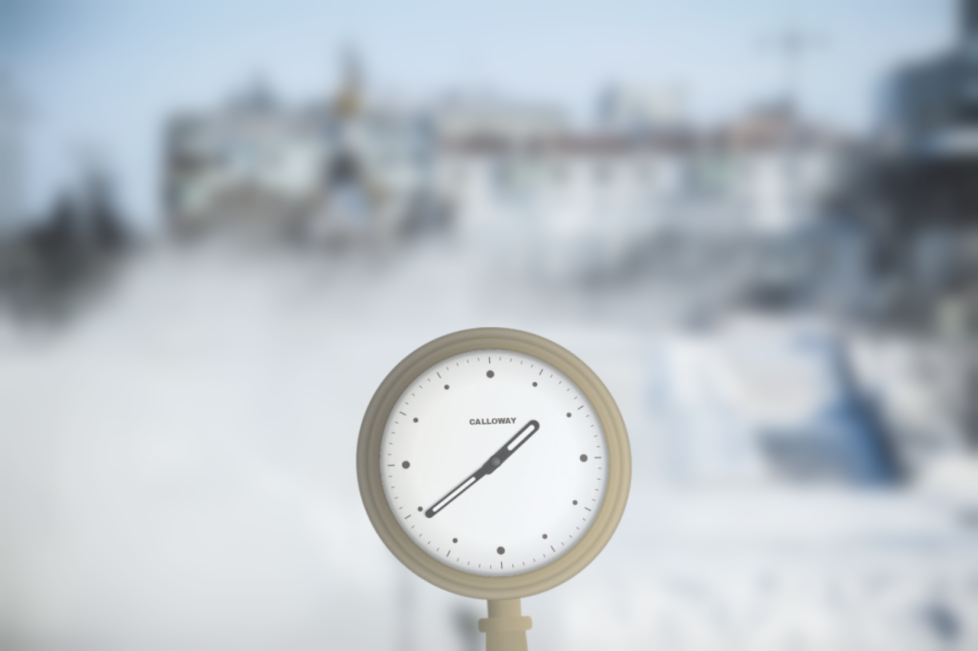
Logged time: **1:39**
